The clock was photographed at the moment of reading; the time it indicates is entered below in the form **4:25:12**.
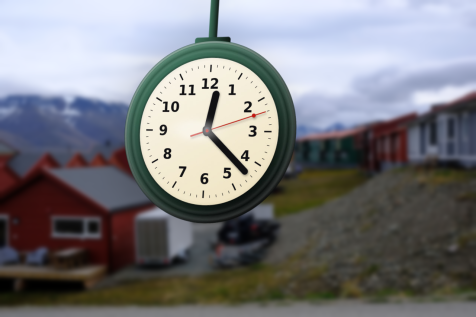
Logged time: **12:22:12**
